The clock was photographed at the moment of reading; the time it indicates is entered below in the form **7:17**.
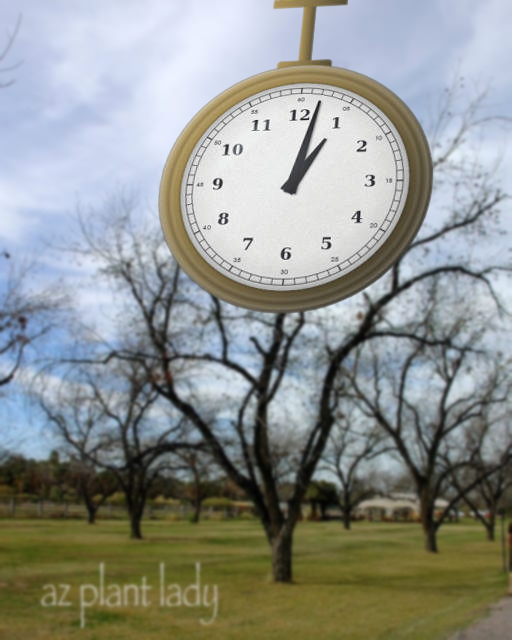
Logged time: **1:02**
